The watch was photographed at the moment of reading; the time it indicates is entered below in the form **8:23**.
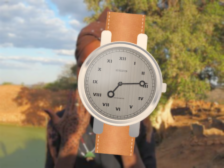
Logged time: **7:14**
